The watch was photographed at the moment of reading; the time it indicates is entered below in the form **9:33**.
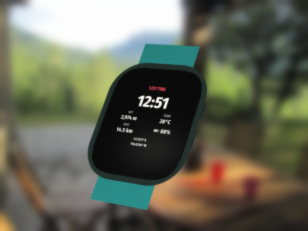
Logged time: **12:51**
